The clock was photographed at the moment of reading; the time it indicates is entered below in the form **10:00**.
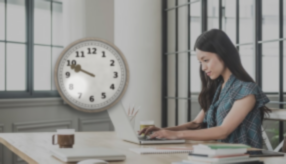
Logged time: **9:49**
